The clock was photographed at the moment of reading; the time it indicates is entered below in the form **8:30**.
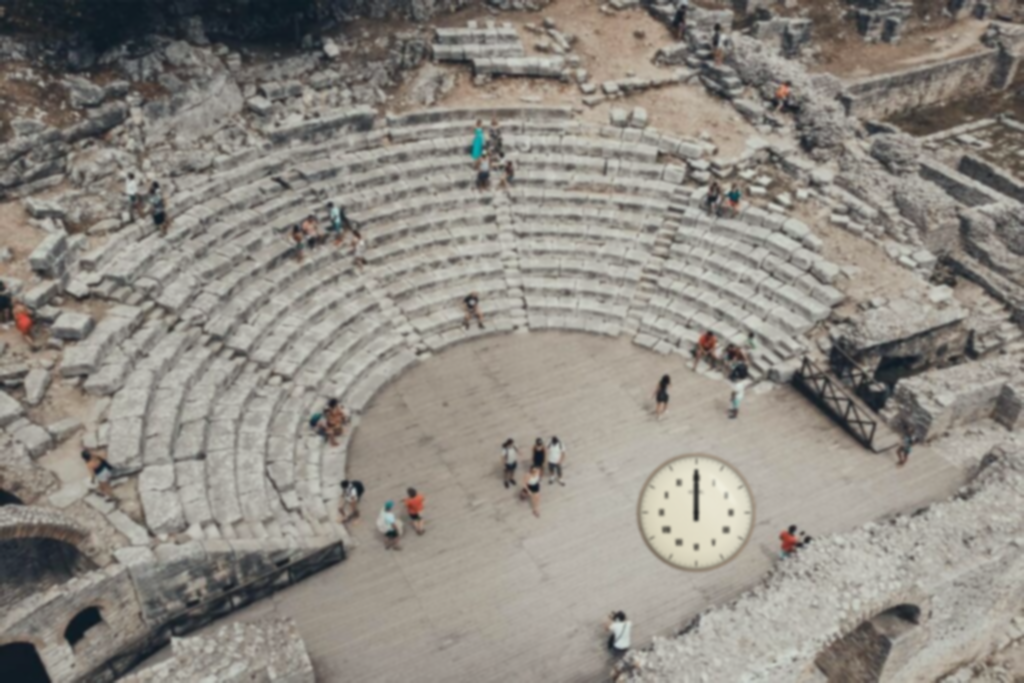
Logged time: **12:00**
